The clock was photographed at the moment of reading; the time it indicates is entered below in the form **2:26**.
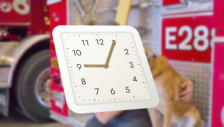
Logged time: **9:05**
